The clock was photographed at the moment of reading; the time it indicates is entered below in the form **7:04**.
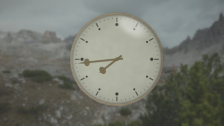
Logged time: **7:44**
